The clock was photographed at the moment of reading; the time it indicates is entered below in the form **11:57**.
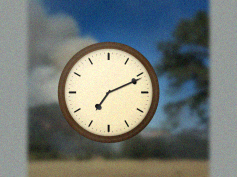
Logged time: **7:11**
